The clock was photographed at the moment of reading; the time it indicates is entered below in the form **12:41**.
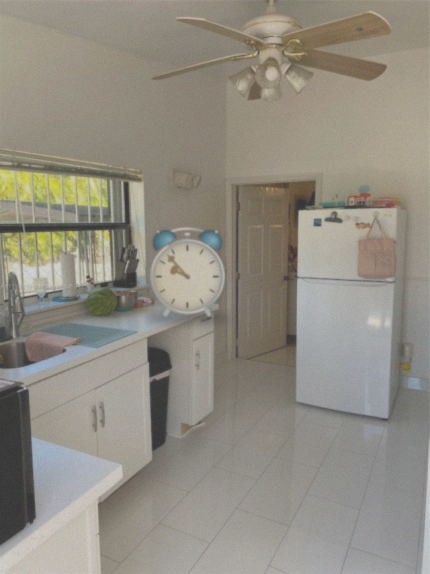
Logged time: **9:53**
